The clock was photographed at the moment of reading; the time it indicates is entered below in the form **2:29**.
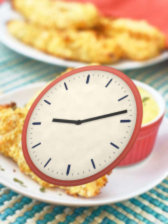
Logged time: **9:13**
